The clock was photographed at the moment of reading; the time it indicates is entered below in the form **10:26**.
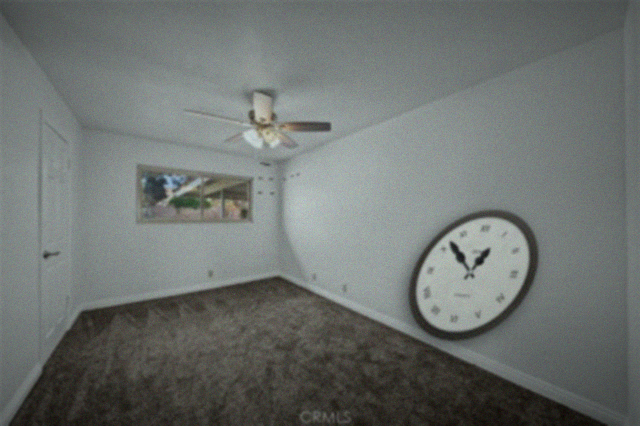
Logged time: **12:52**
